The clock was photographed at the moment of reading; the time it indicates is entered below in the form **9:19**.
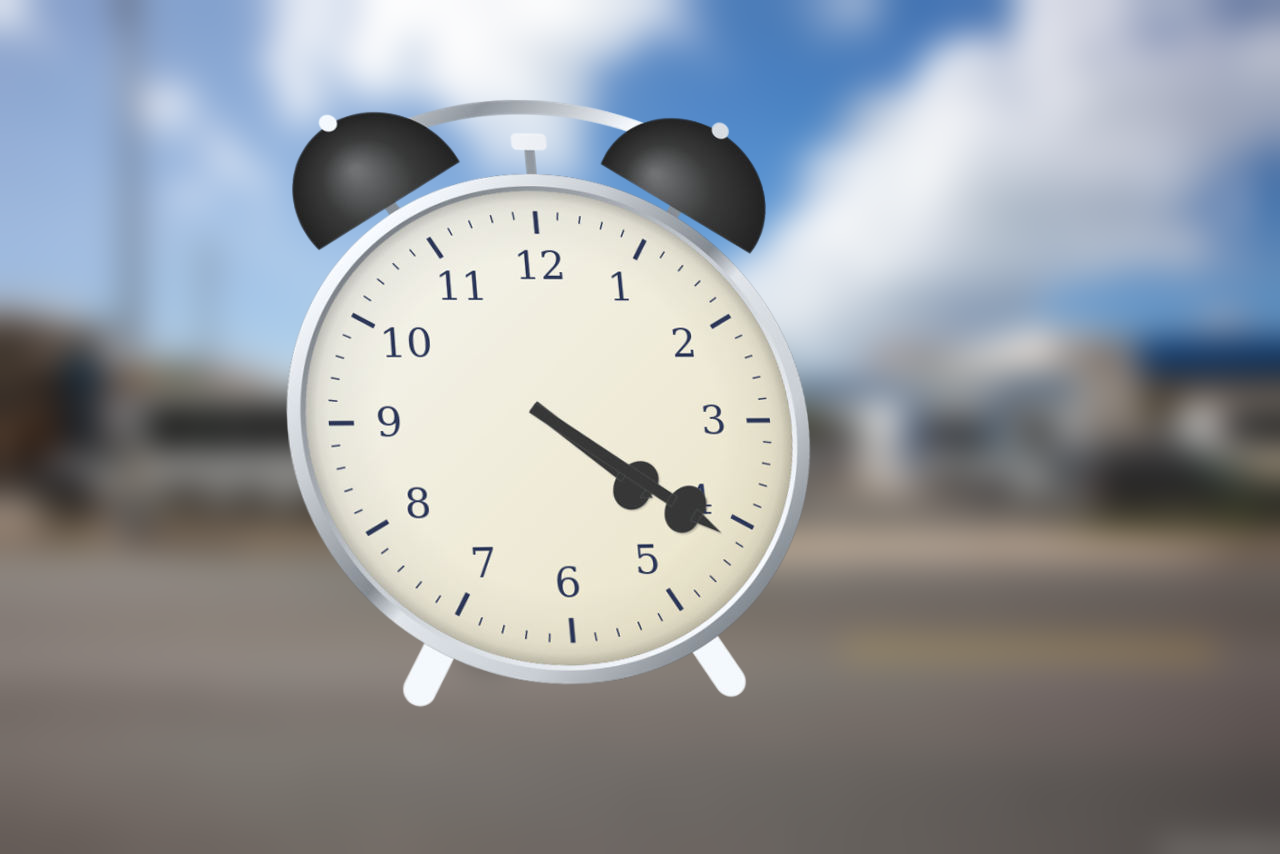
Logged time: **4:21**
